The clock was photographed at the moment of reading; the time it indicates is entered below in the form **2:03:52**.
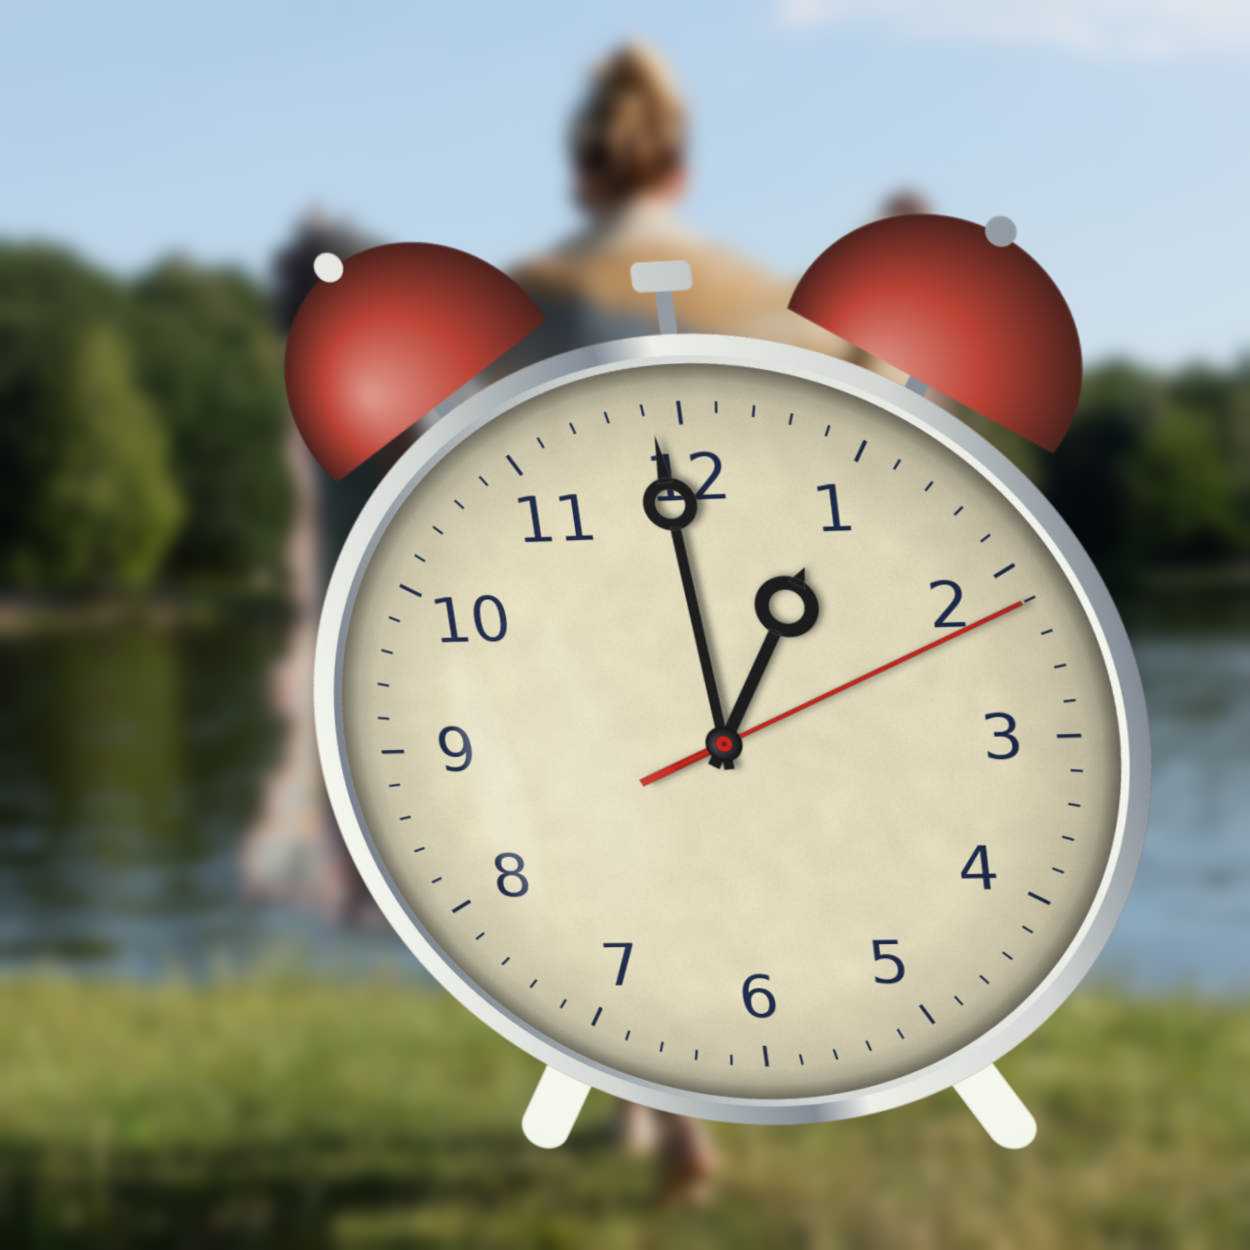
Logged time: **12:59:11**
